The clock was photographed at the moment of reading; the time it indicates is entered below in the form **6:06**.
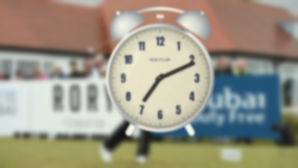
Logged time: **7:11**
